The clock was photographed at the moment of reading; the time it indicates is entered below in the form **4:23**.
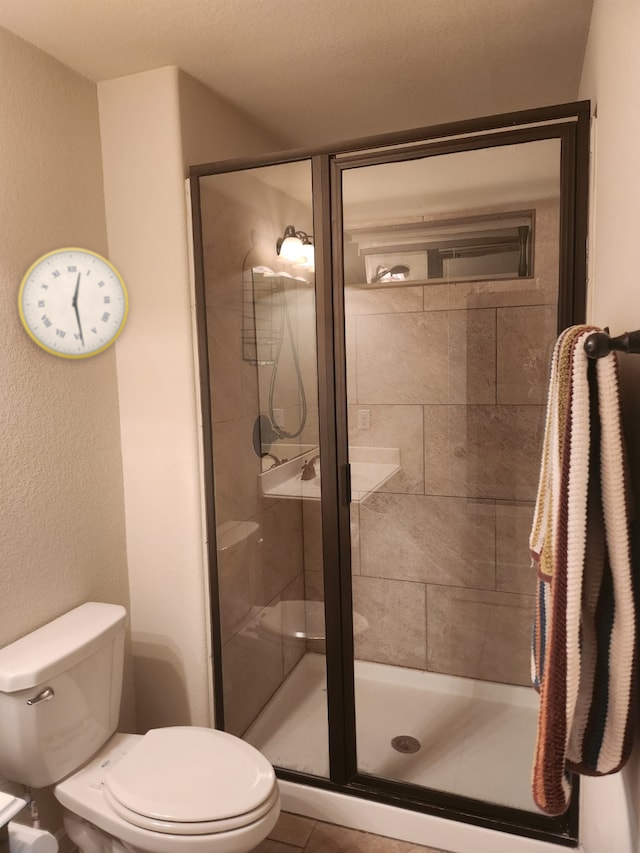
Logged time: **12:29**
